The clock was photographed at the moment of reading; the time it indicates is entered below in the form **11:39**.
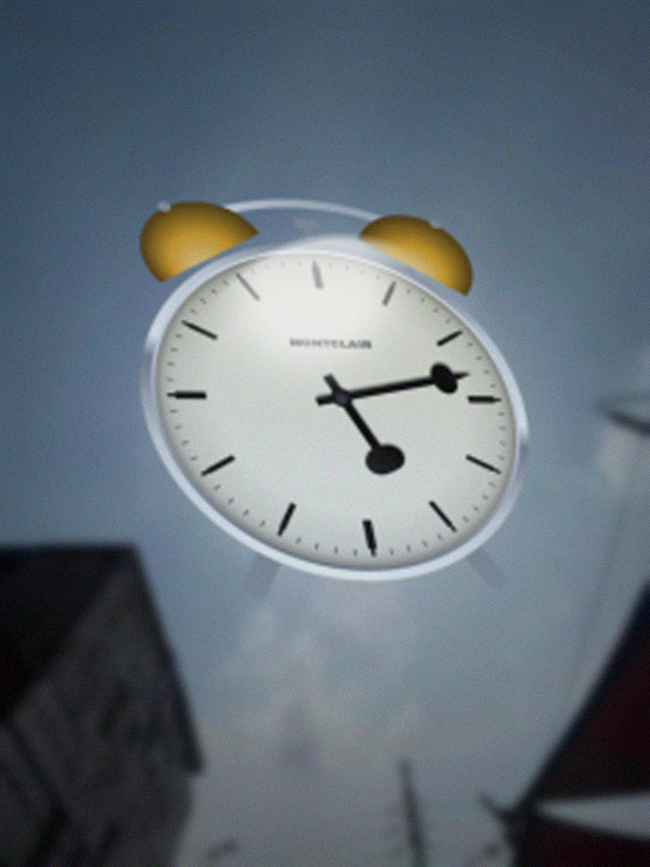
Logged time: **5:13**
